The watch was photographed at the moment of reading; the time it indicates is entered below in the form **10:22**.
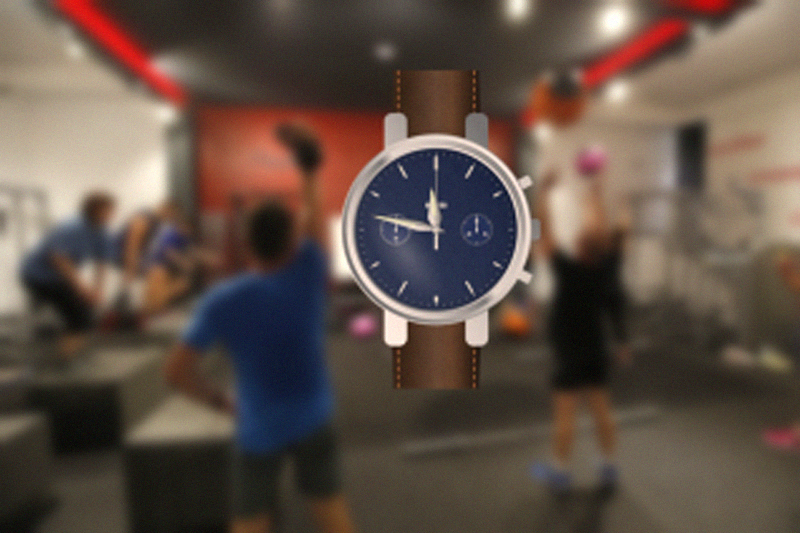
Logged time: **11:47**
